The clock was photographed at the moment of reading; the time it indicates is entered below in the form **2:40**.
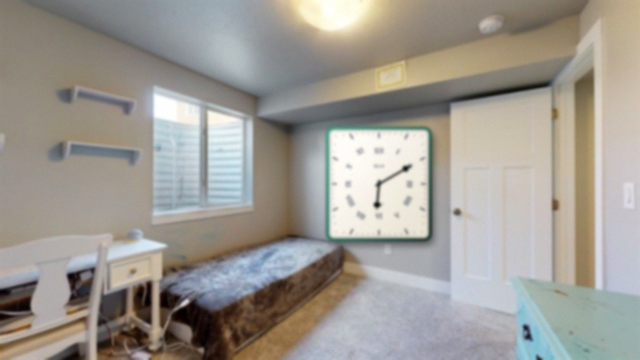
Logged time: **6:10**
